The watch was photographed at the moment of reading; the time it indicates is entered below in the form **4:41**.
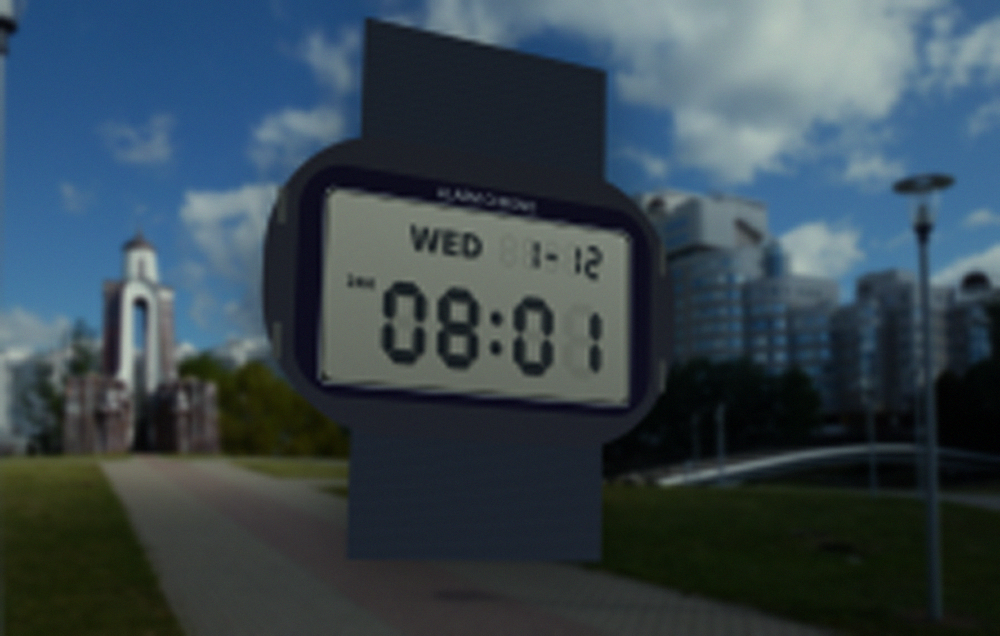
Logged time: **8:01**
